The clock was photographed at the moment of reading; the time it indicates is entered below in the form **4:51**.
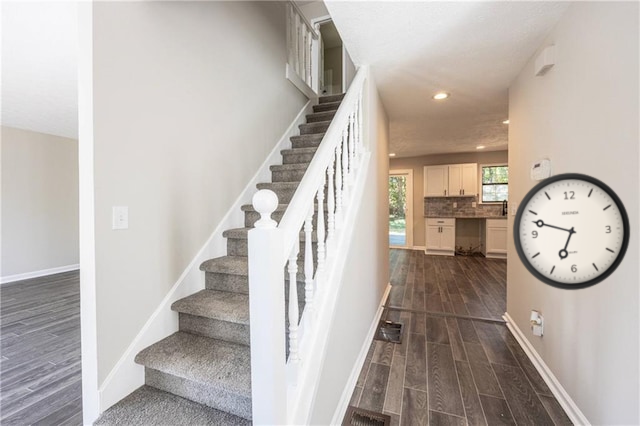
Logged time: **6:48**
